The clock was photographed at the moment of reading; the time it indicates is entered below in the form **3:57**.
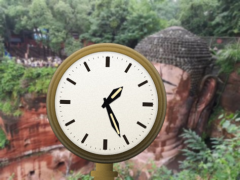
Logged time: **1:26**
